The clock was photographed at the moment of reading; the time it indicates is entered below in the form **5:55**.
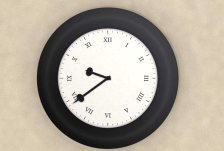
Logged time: **9:39**
